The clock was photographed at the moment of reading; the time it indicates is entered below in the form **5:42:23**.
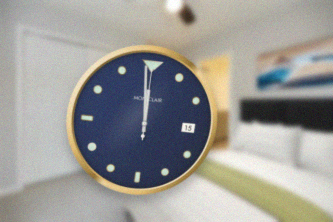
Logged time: **11:59:00**
